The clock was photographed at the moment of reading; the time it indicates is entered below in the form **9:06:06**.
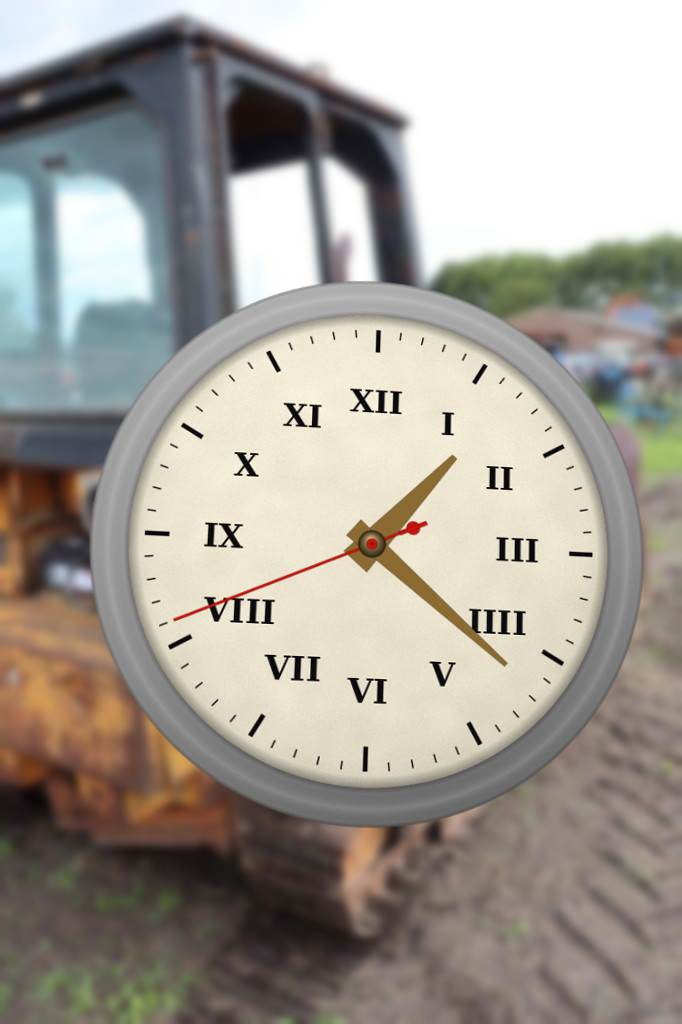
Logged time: **1:21:41**
